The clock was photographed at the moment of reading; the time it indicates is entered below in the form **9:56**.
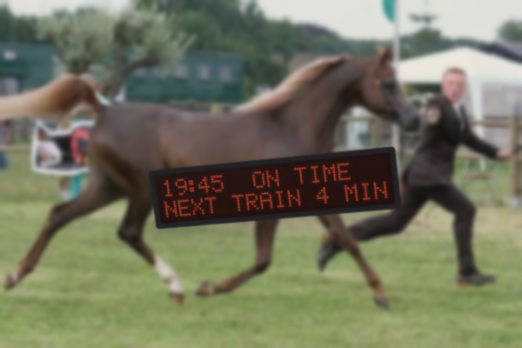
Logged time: **19:45**
